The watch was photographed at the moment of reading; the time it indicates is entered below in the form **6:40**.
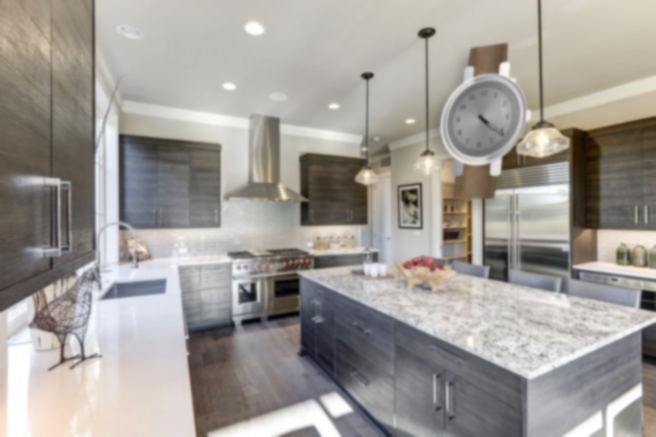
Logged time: **4:21**
